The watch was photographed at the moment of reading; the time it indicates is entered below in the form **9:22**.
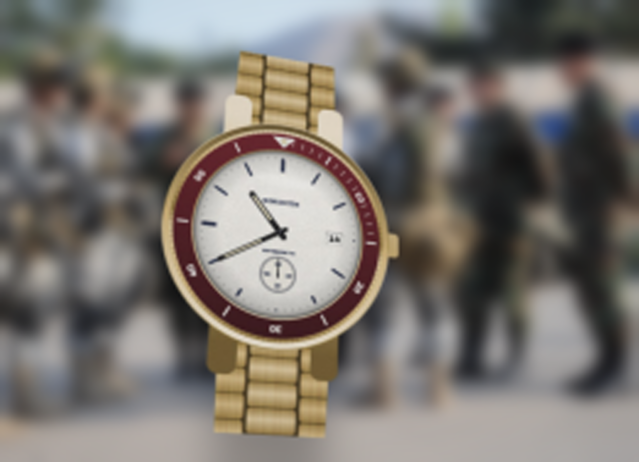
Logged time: **10:40**
